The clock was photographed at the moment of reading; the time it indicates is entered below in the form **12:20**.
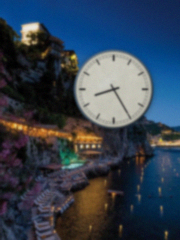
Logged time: **8:25**
